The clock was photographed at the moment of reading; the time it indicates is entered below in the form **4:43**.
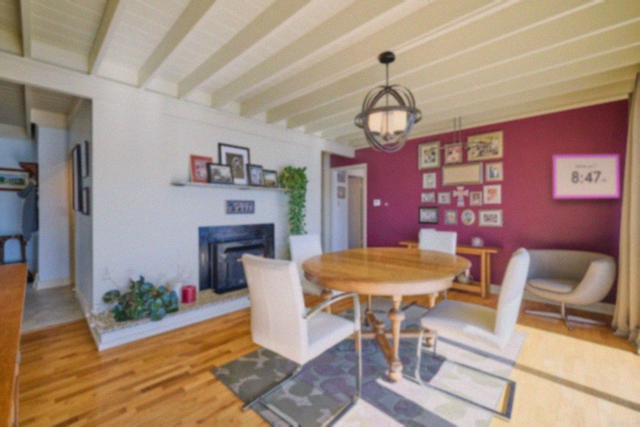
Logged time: **8:47**
